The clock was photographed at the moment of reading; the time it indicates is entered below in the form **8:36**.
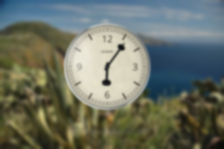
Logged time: **6:06**
